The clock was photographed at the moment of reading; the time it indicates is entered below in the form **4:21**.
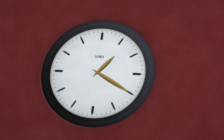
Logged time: **1:20**
